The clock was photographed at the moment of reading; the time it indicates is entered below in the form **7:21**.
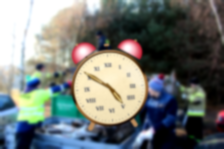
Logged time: **4:51**
